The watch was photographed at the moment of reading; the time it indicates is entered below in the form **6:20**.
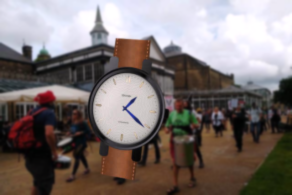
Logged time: **1:21**
